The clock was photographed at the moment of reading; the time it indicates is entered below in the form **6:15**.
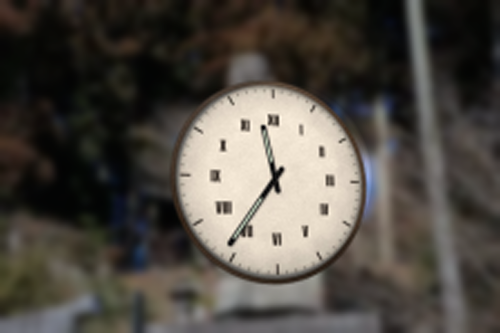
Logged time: **11:36**
